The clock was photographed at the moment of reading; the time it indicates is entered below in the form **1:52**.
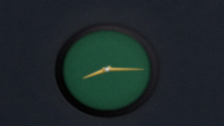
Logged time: **8:15**
